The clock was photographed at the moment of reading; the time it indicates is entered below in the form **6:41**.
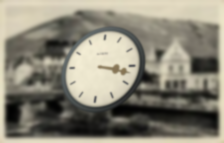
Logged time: **3:17**
